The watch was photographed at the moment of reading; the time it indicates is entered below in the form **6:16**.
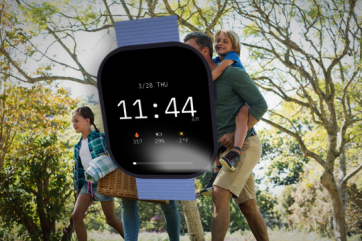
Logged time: **11:44**
